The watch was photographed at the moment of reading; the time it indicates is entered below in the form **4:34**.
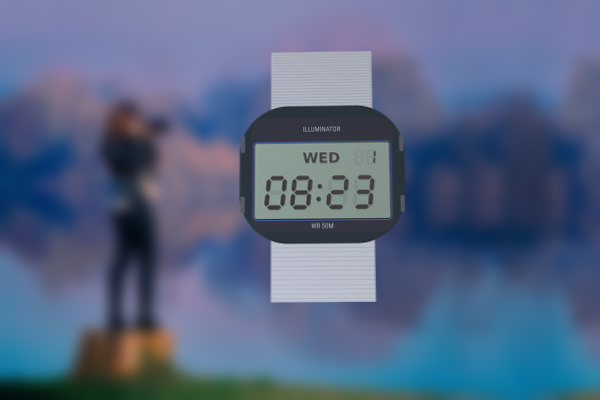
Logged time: **8:23**
